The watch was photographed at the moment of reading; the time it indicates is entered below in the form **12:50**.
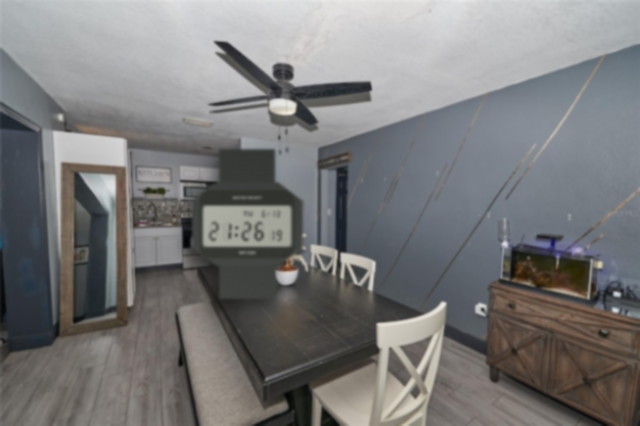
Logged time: **21:26**
